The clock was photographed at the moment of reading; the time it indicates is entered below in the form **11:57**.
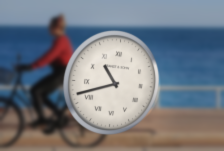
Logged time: **10:42**
